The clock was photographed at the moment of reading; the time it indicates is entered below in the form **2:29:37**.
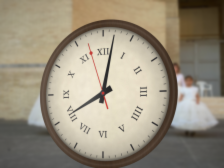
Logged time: **8:01:57**
